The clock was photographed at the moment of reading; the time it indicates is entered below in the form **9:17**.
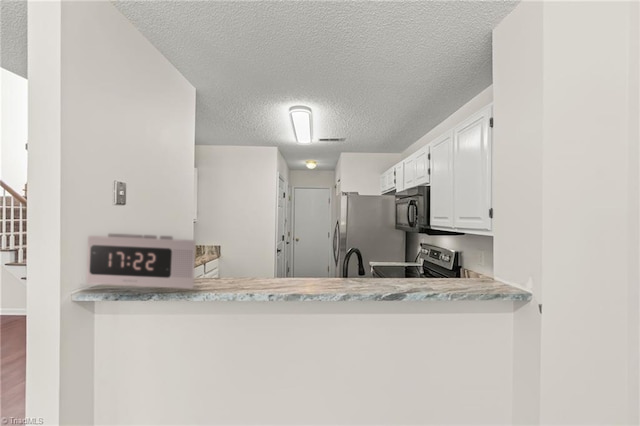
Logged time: **17:22**
